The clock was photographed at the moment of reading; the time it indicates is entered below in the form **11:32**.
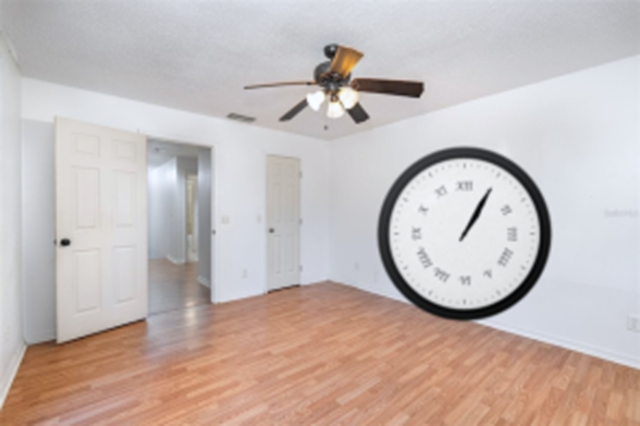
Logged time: **1:05**
